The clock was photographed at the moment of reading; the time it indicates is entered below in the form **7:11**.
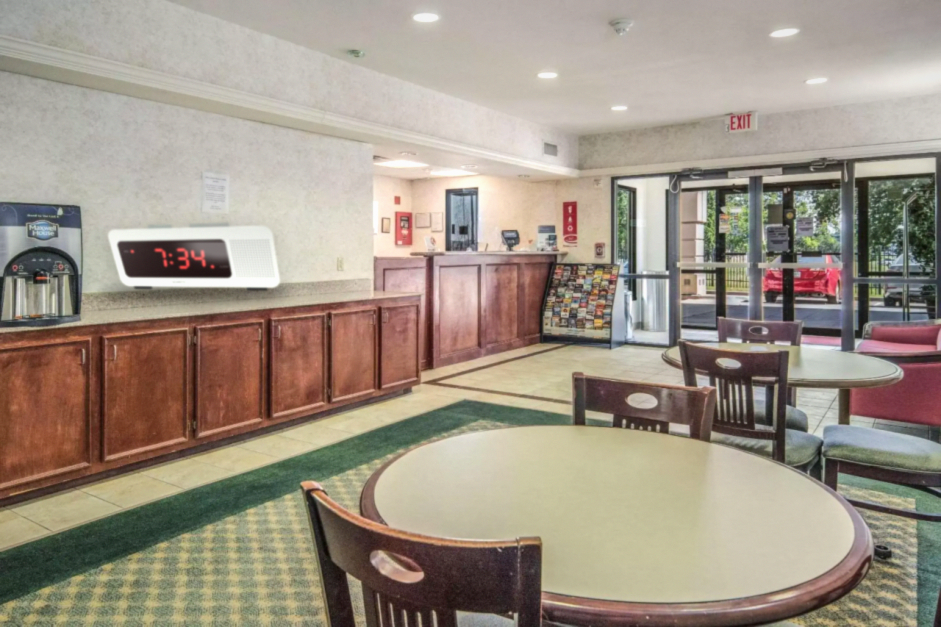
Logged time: **7:34**
